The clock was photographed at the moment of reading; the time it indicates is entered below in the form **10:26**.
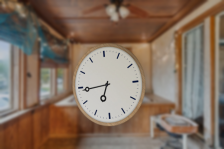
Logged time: **6:44**
